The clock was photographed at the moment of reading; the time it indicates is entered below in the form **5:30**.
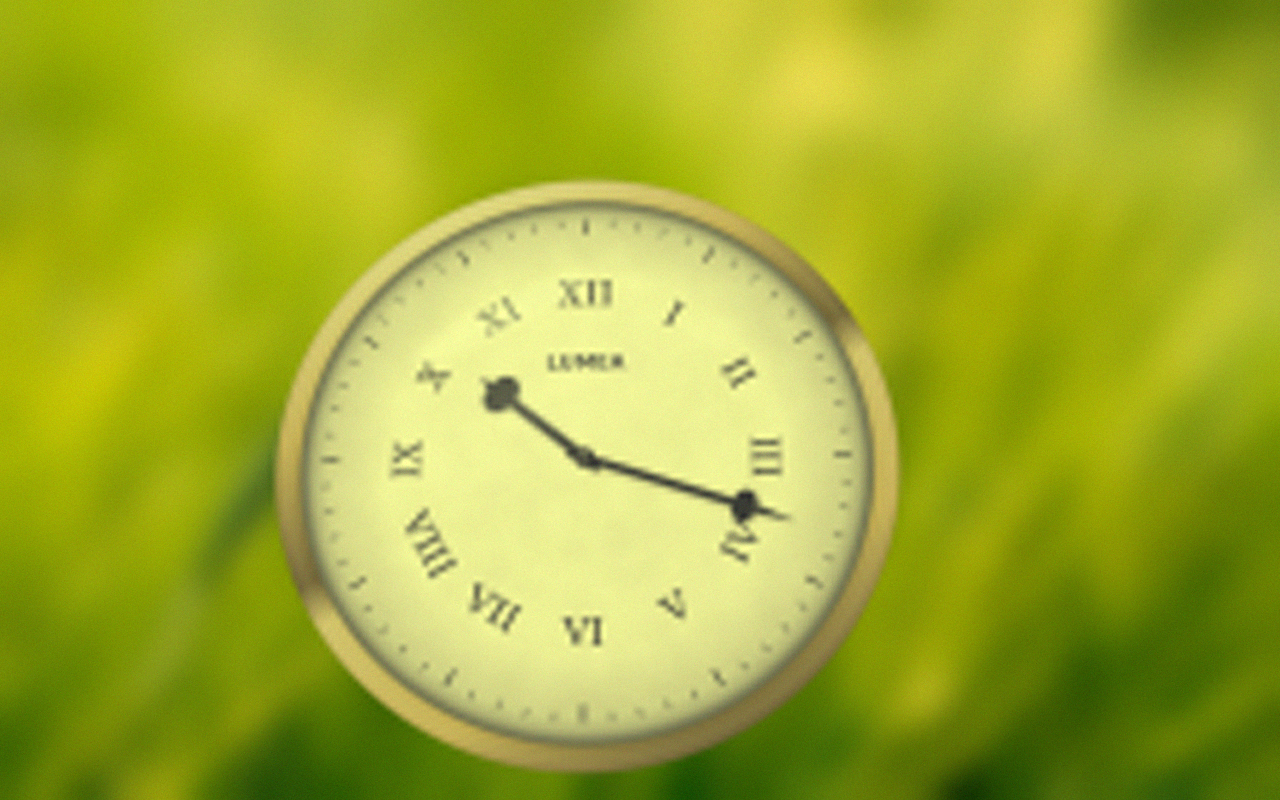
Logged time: **10:18**
